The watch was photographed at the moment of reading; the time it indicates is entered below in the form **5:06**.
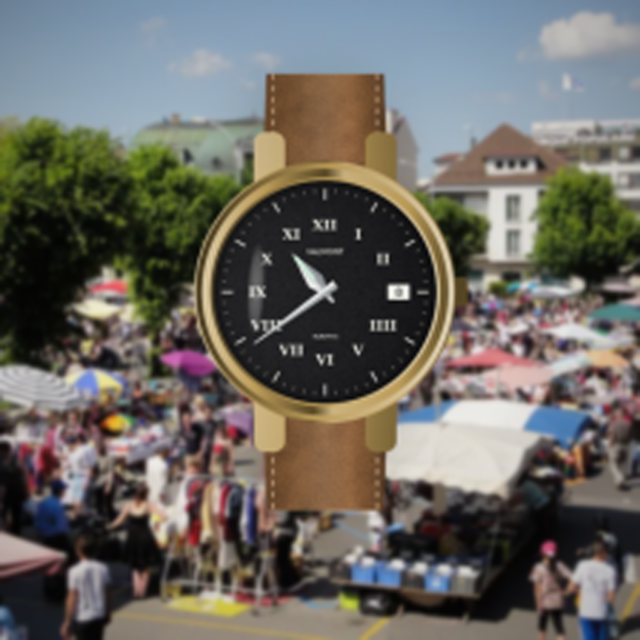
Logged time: **10:39**
